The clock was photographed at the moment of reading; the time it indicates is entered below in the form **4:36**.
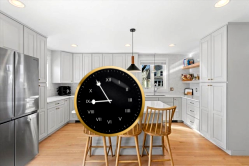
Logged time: **8:55**
